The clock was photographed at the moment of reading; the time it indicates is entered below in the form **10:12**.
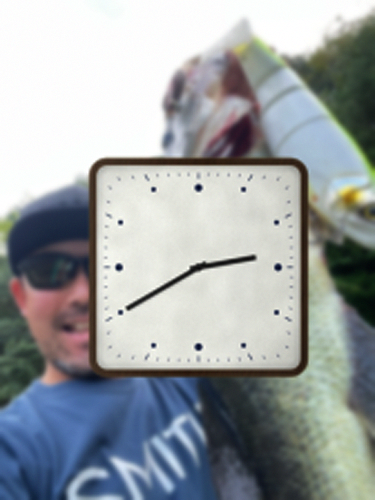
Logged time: **2:40**
